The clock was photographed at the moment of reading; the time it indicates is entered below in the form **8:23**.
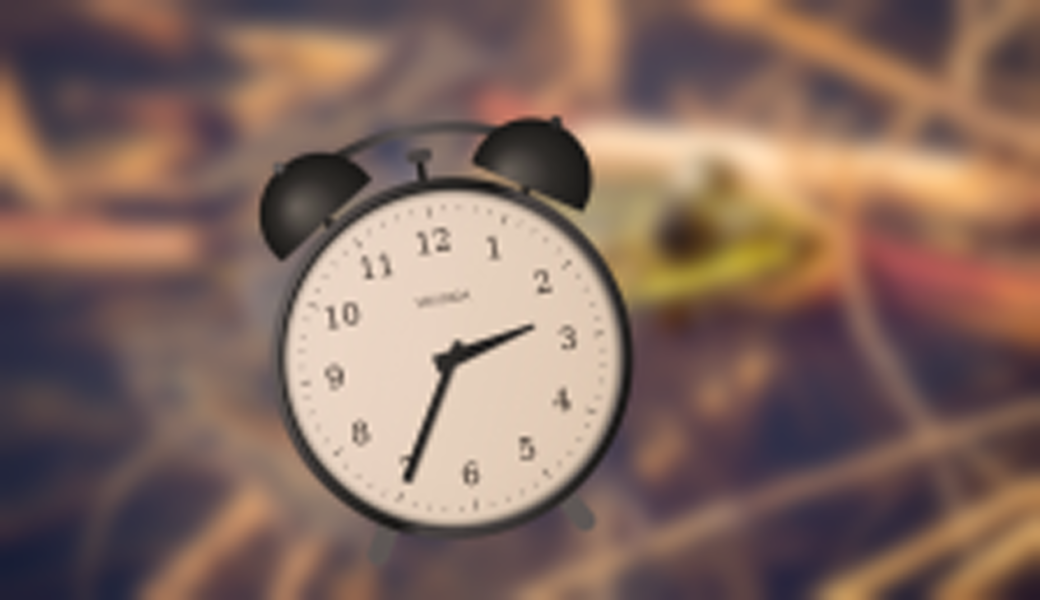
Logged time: **2:35**
